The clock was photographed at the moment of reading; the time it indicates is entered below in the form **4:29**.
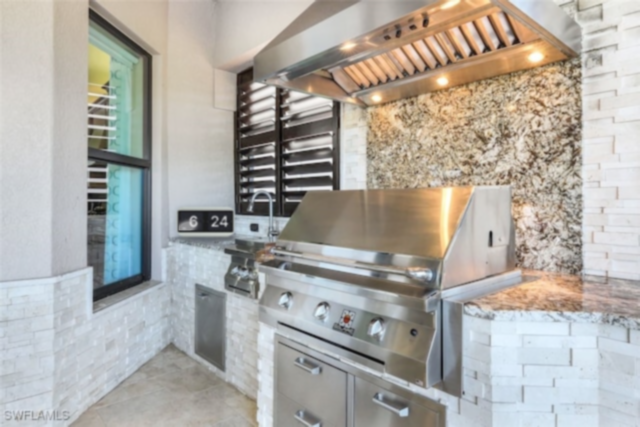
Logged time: **6:24**
